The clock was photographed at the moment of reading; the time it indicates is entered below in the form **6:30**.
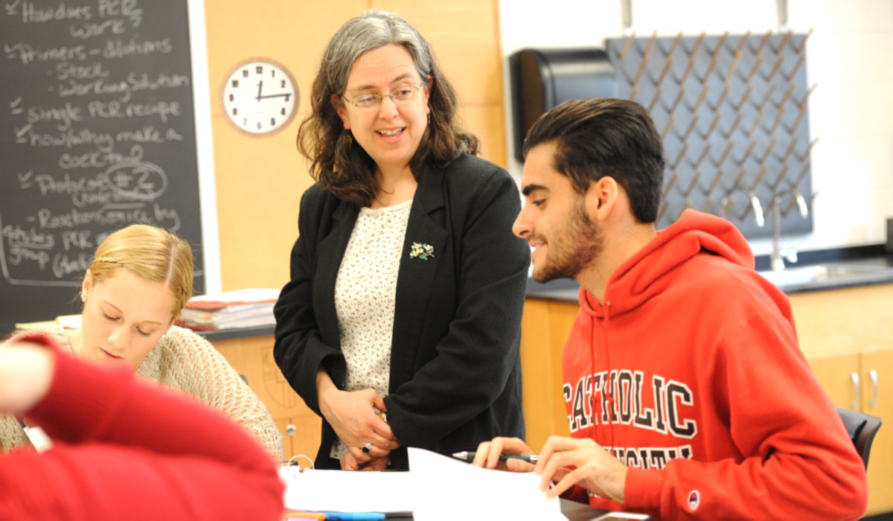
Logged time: **12:14**
